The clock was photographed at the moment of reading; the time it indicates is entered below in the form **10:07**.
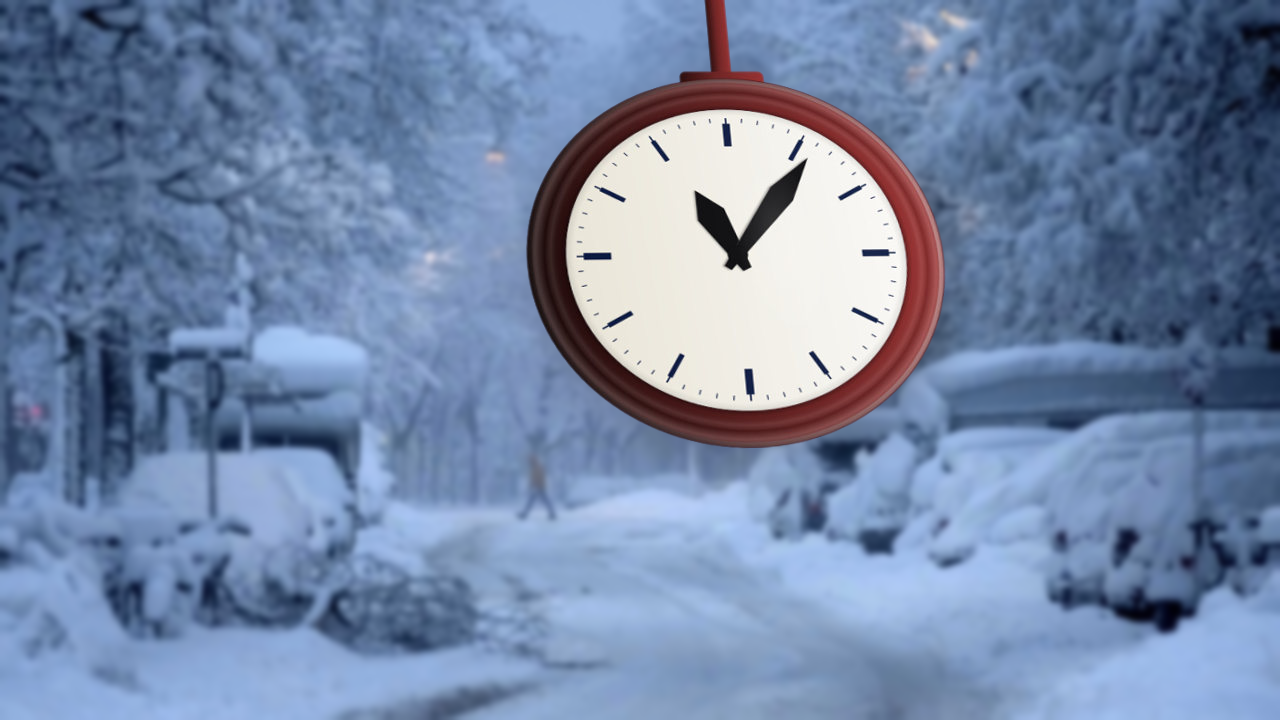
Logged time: **11:06**
